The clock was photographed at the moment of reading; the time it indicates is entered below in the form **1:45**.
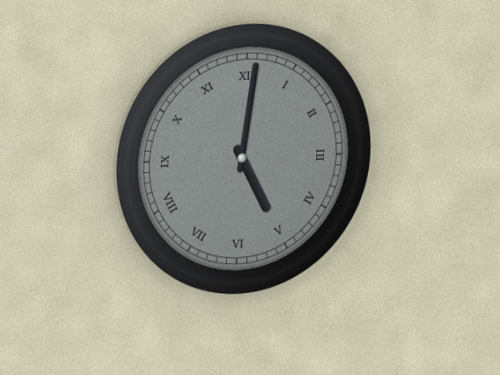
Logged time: **5:01**
